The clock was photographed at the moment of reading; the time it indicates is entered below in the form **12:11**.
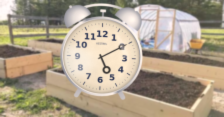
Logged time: **5:10**
